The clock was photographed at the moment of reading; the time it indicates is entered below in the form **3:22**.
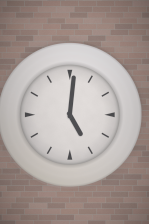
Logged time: **5:01**
